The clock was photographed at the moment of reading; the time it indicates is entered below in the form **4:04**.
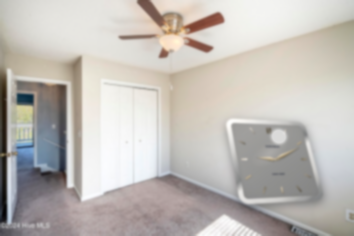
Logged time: **9:11**
